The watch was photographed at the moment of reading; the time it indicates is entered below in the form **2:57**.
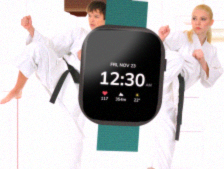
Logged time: **12:30**
